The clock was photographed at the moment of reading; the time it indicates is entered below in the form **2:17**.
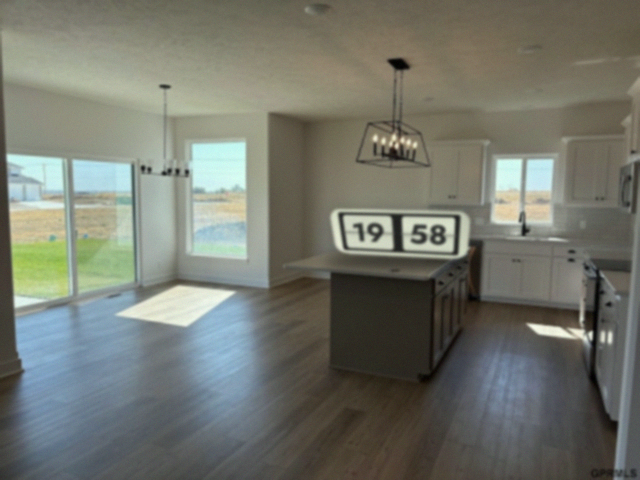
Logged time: **19:58**
